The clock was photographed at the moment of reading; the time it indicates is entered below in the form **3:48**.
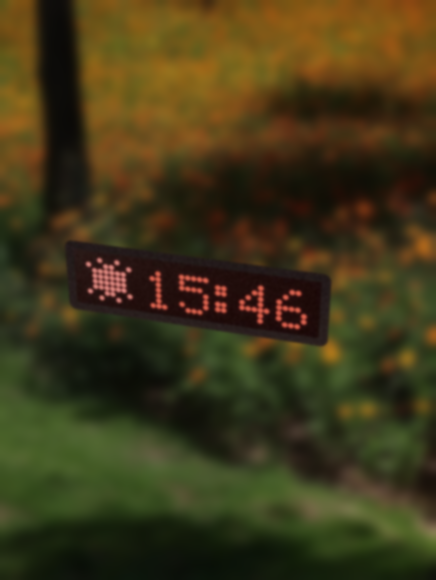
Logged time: **15:46**
